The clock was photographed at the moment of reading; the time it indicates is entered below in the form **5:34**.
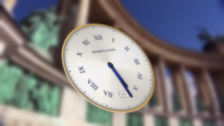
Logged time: **5:28**
